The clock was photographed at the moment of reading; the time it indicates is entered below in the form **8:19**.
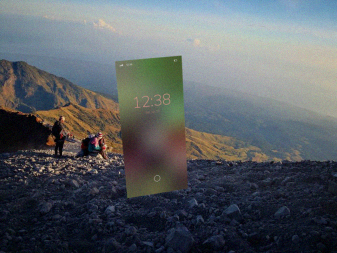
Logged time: **12:38**
